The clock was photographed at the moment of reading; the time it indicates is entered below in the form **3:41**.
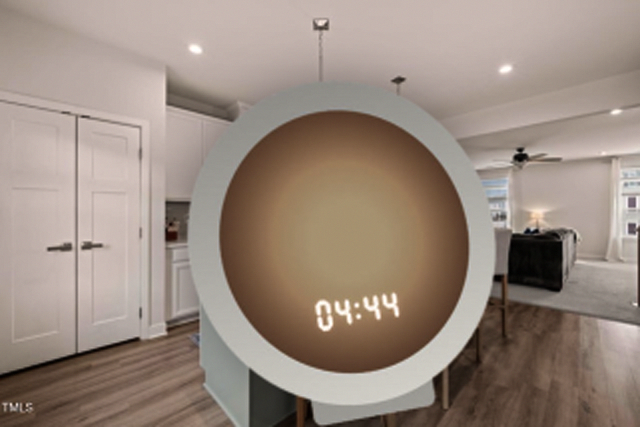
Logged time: **4:44**
